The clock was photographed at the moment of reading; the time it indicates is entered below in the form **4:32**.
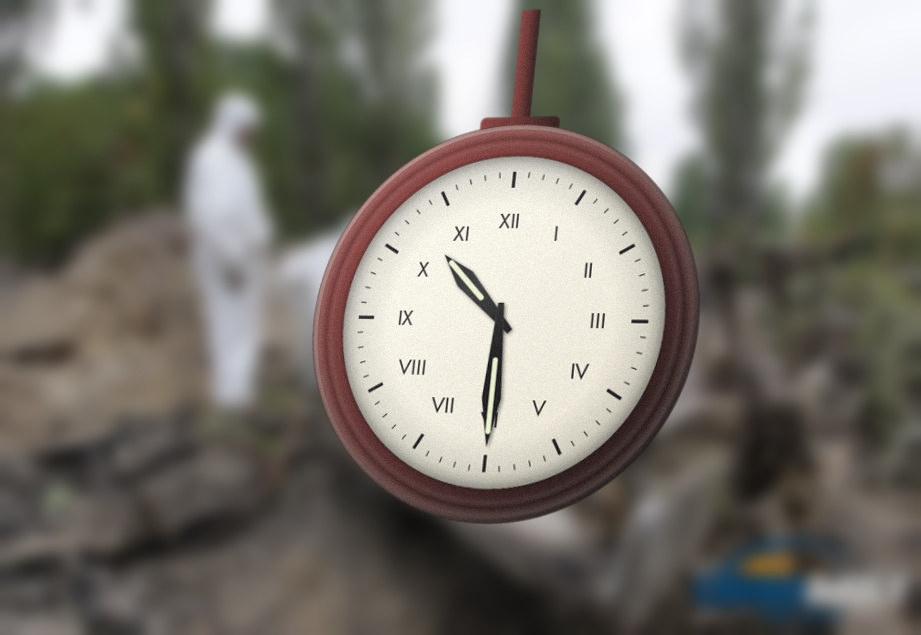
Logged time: **10:30**
